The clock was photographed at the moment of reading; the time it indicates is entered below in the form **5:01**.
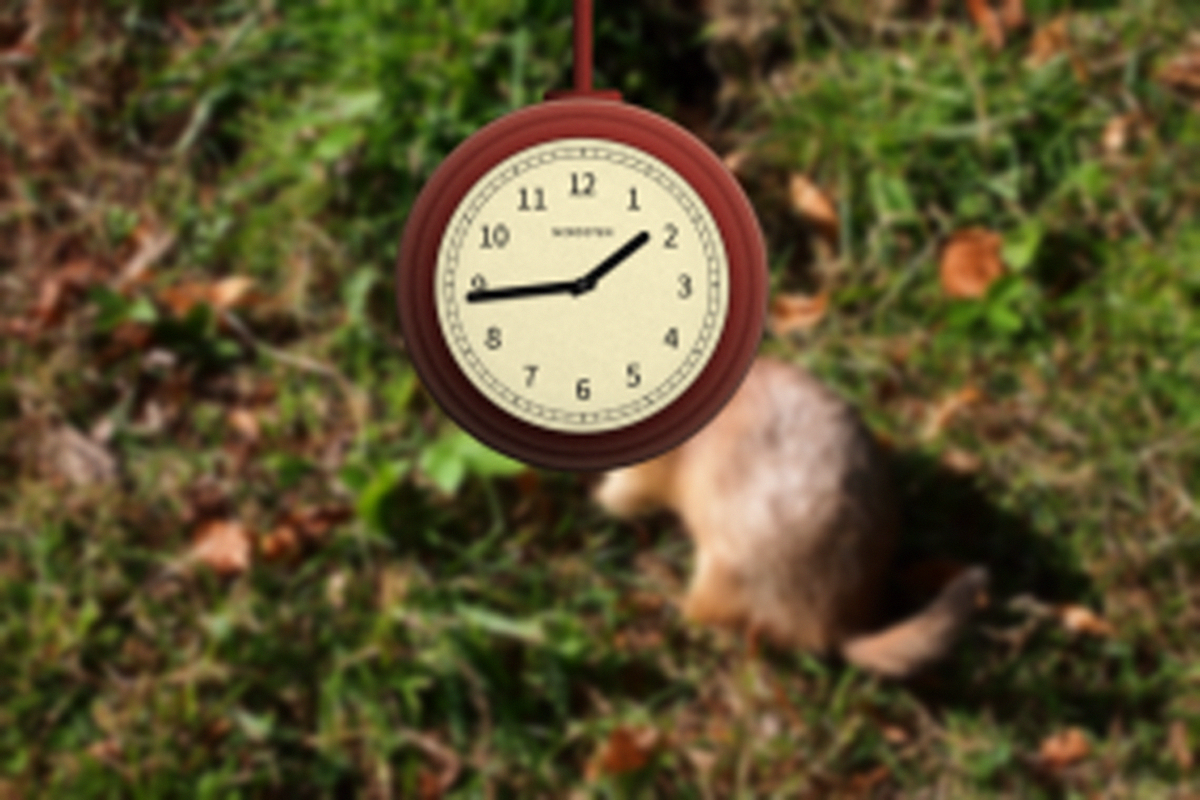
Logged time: **1:44**
